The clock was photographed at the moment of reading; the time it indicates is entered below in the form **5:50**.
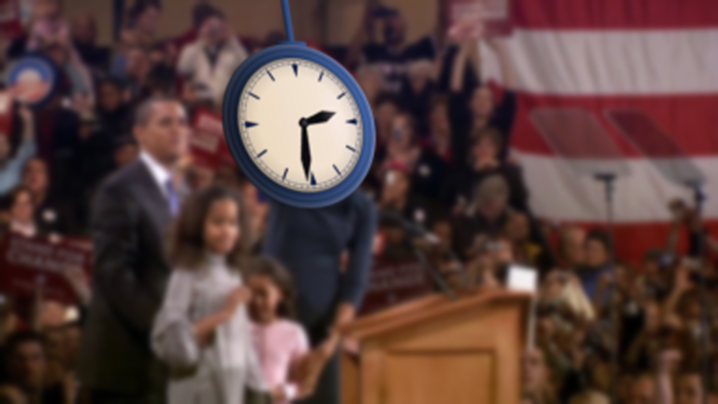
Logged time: **2:31**
